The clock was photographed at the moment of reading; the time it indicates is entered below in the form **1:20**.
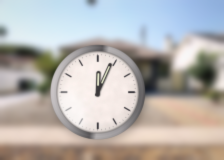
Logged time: **12:04**
